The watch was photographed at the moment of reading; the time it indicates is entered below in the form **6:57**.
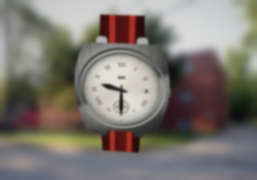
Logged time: **9:30**
